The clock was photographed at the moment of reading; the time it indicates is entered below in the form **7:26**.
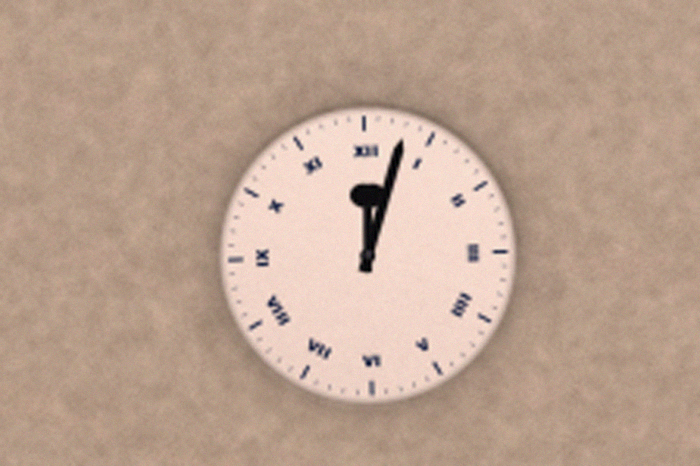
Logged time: **12:03**
